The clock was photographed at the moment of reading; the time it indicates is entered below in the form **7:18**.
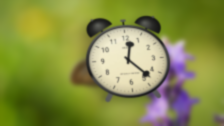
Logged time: **12:23**
